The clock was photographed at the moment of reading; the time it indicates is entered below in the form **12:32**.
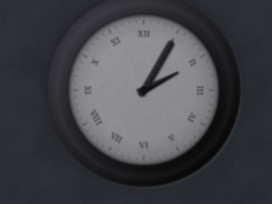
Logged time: **2:05**
